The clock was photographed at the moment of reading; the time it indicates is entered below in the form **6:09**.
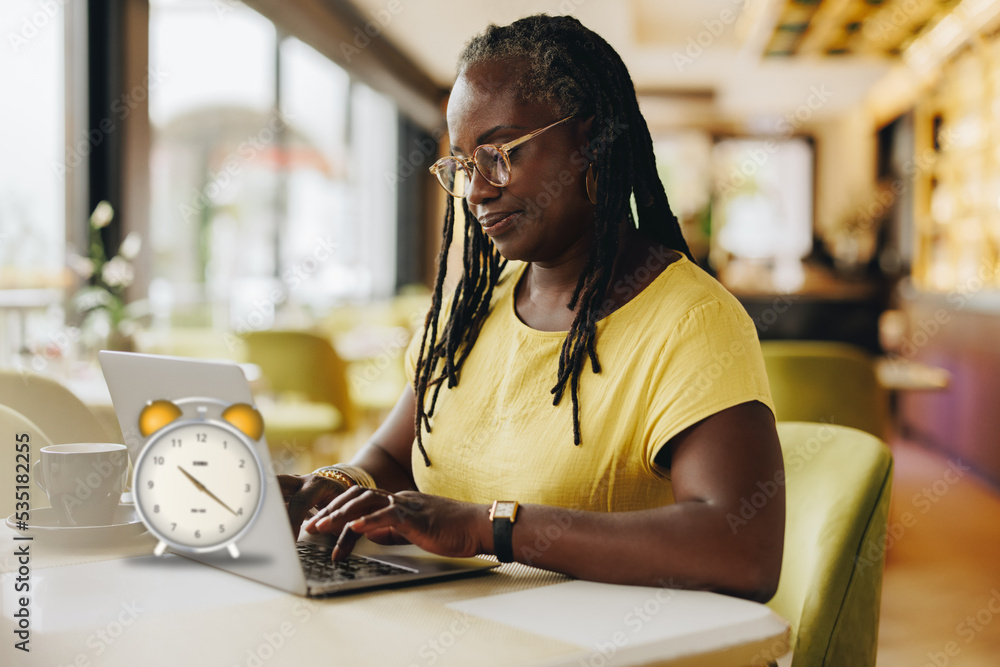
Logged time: **10:21**
